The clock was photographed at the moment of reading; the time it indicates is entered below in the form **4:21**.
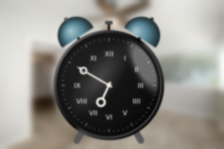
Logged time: **6:50**
